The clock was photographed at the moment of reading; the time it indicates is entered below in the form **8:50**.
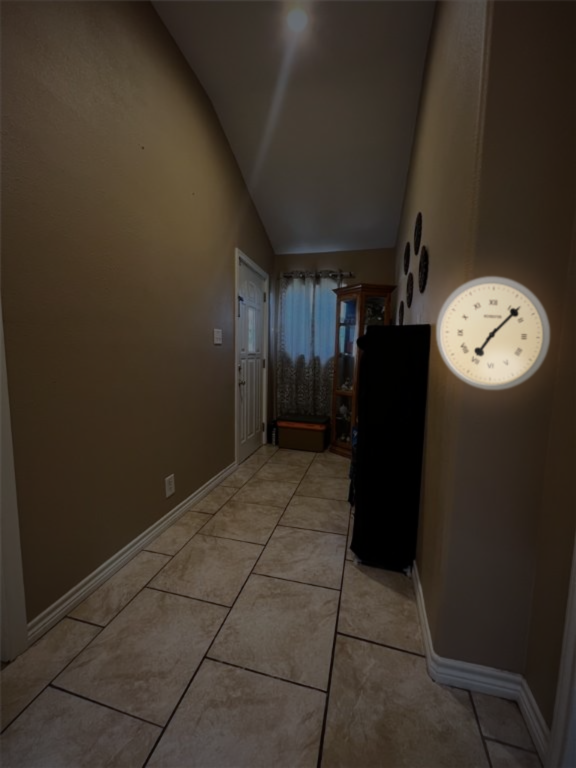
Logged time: **7:07**
